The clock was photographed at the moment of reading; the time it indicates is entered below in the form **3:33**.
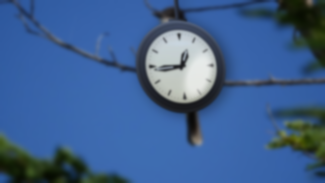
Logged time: **12:44**
